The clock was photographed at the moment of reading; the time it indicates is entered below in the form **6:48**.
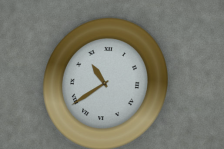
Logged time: **10:39**
